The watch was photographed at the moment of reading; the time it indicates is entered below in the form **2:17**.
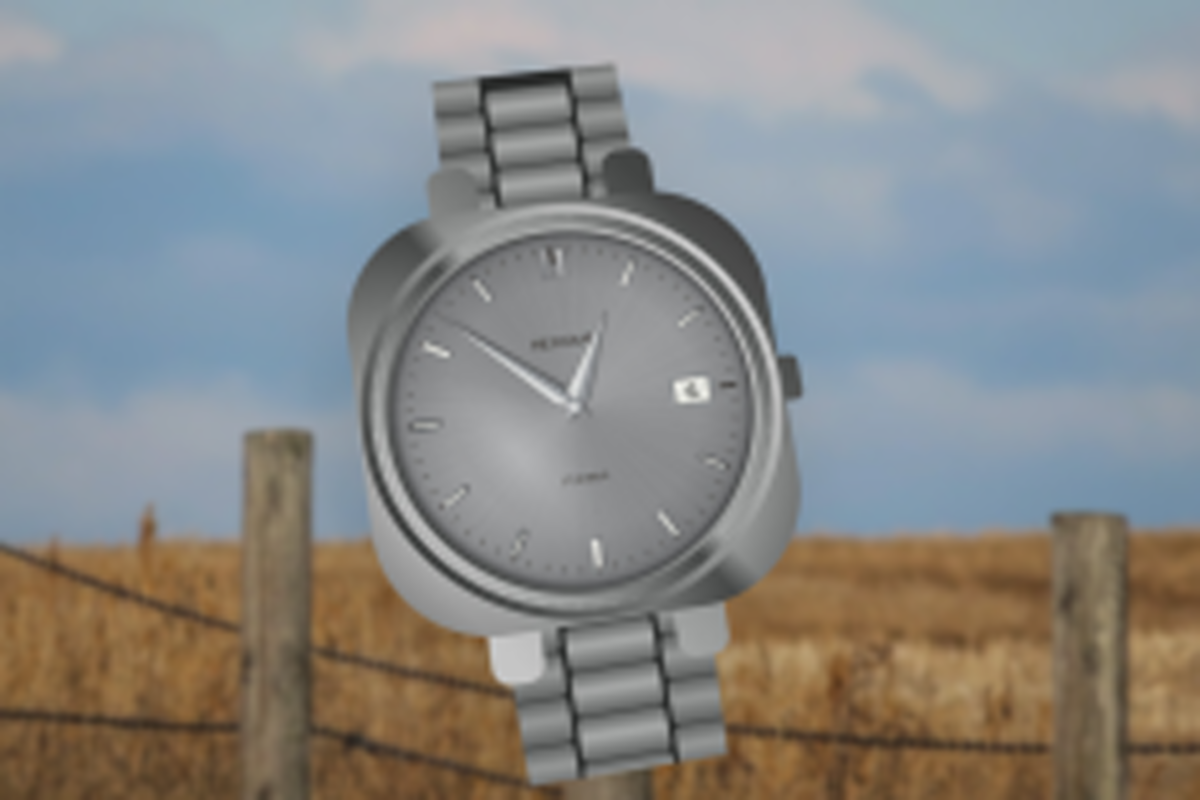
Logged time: **12:52**
